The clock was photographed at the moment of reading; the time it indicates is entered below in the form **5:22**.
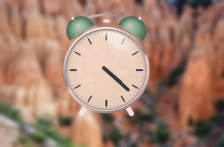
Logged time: **4:22**
